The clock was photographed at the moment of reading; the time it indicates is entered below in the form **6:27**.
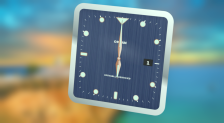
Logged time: **6:00**
